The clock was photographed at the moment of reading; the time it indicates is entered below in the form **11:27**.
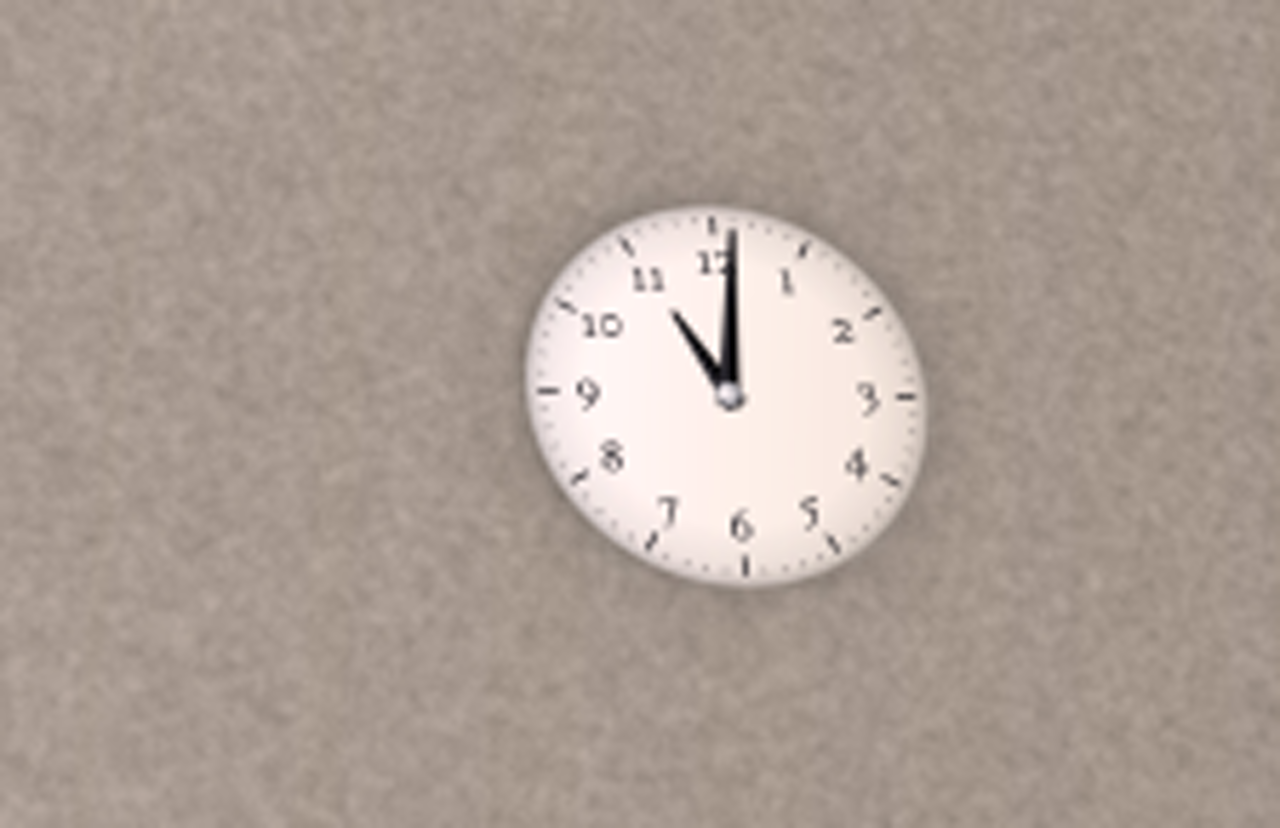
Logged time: **11:01**
